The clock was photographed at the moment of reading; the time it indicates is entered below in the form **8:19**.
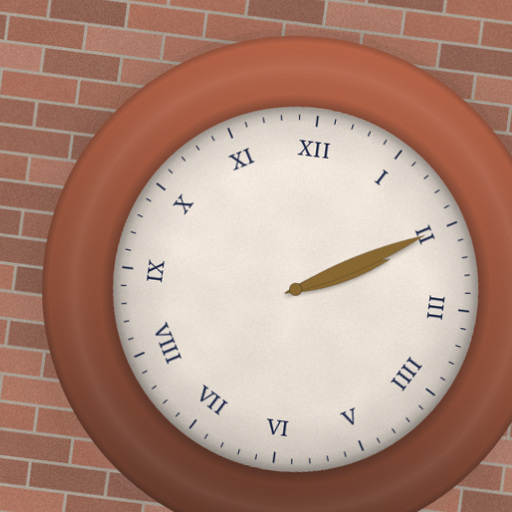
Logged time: **2:10**
